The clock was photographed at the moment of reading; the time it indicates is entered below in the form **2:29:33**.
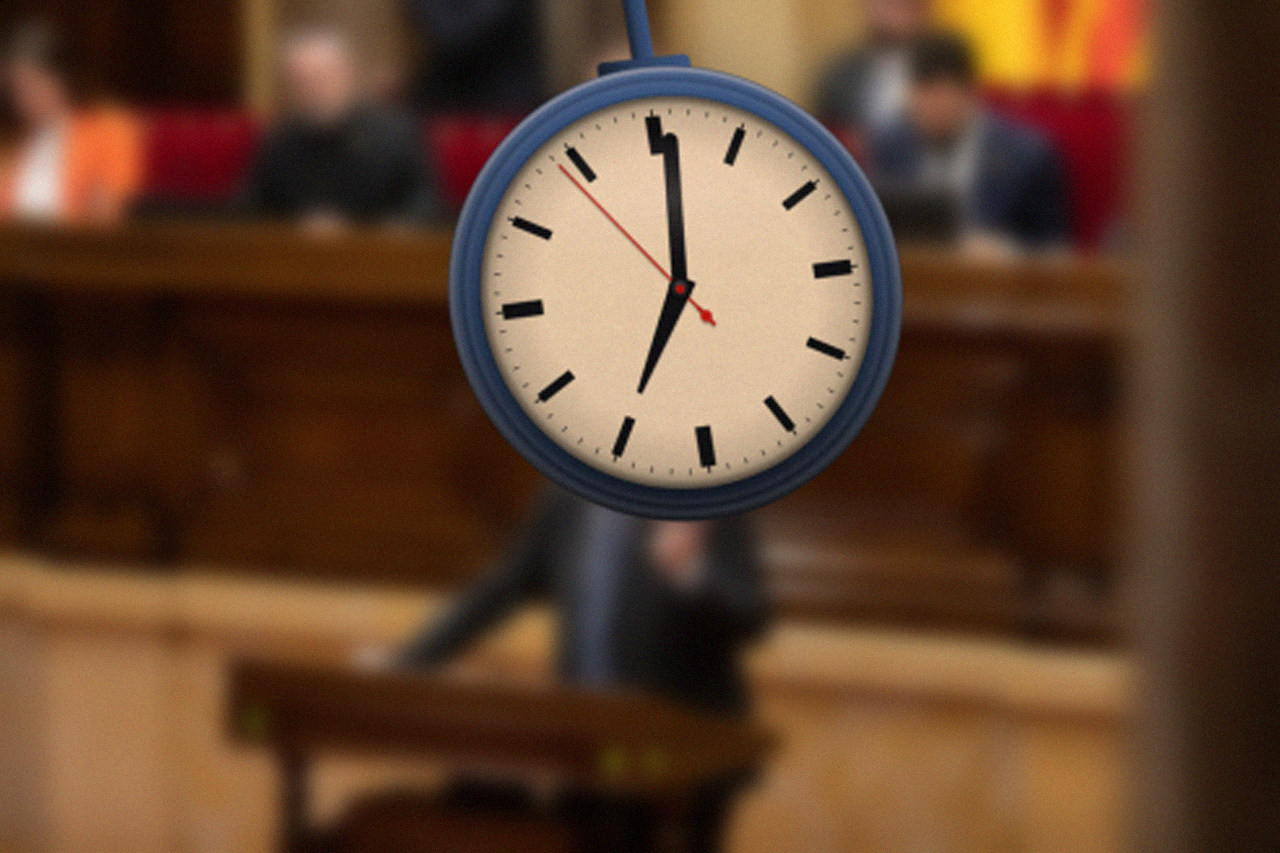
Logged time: **7:00:54**
